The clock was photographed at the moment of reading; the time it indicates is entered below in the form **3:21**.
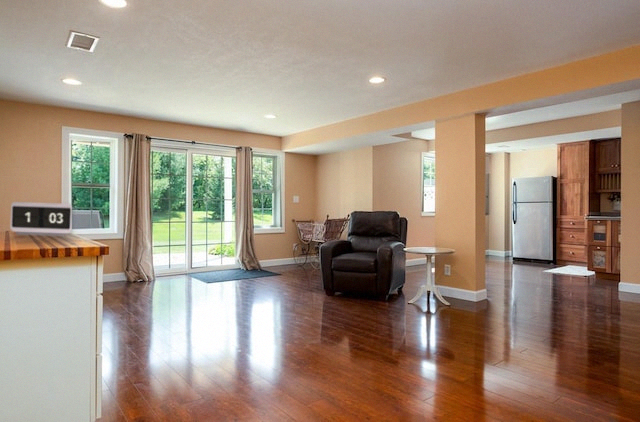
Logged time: **1:03**
